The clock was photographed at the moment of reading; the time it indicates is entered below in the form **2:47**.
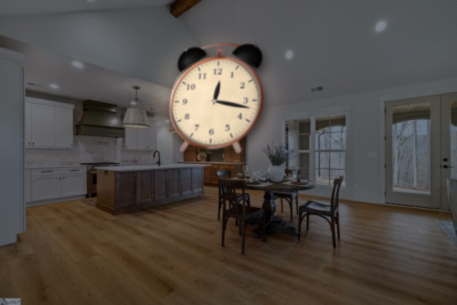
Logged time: **12:17**
